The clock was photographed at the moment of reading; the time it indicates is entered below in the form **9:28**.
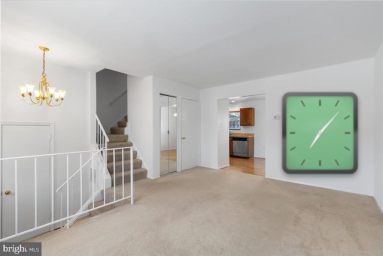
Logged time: **7:07**
